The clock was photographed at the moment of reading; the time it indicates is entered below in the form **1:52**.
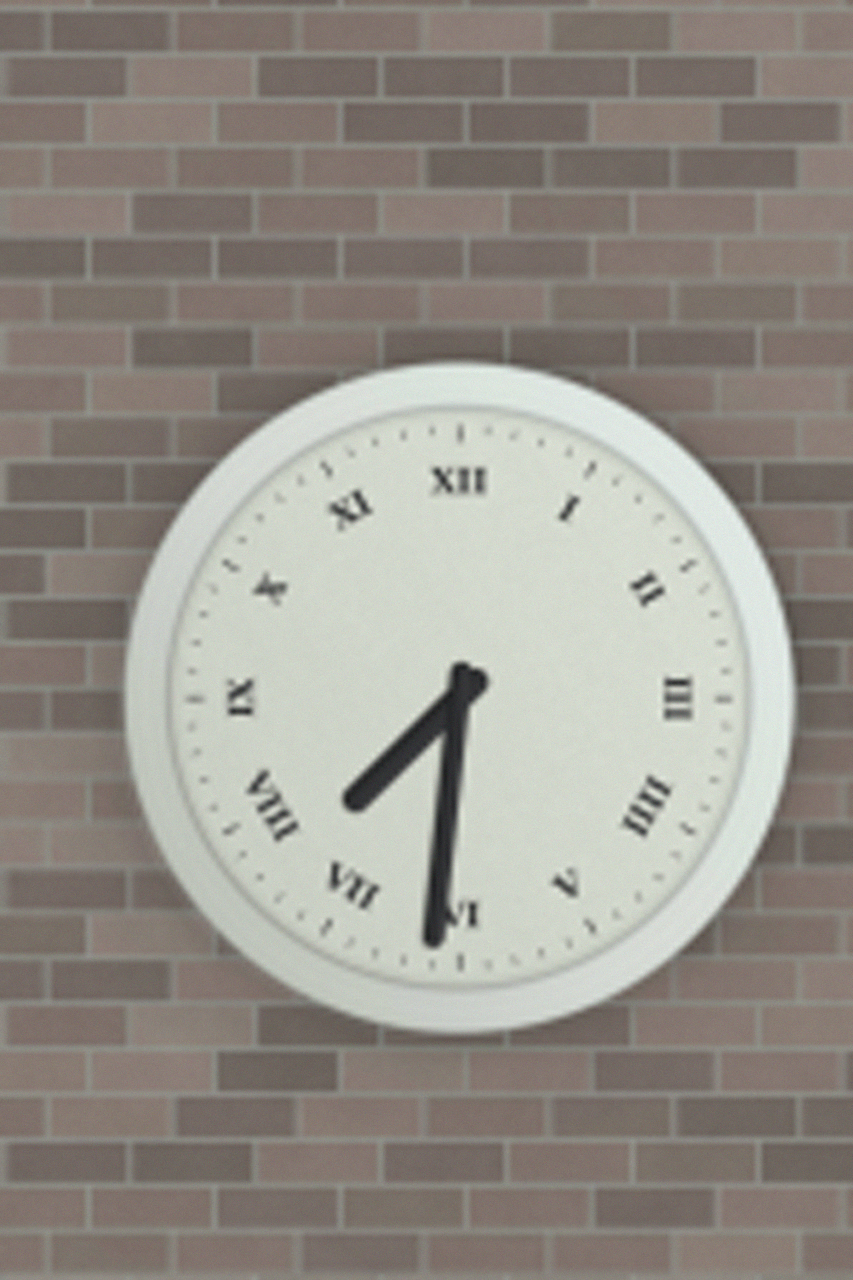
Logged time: **7:31**
